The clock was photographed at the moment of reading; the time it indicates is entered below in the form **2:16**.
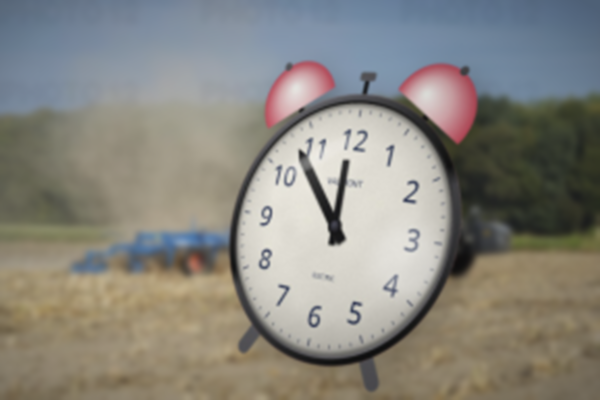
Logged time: **11:53**
